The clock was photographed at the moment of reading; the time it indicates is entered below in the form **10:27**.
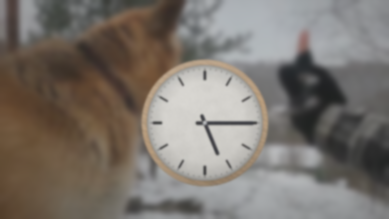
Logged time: **5:15**
